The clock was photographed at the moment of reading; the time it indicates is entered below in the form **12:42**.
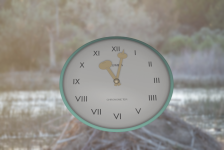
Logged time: **11:02**
